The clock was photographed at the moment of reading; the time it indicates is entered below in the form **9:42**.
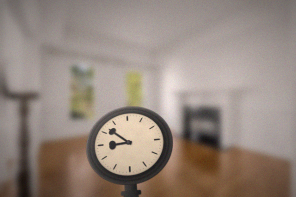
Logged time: **8:52**
